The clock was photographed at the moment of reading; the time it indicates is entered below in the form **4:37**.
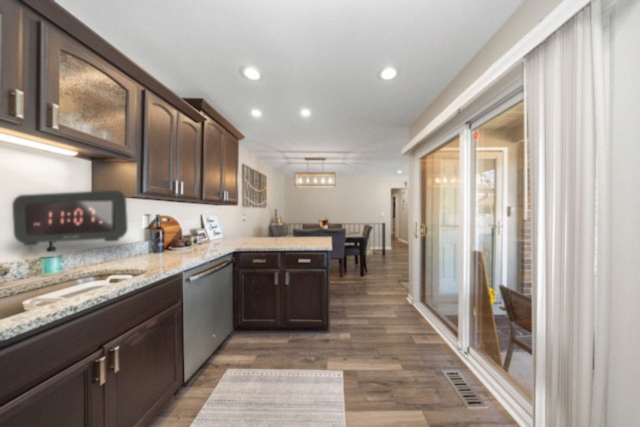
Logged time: **11:07**
